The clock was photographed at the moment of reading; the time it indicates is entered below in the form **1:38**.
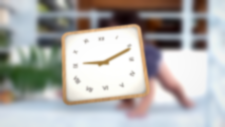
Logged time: **9:11**
